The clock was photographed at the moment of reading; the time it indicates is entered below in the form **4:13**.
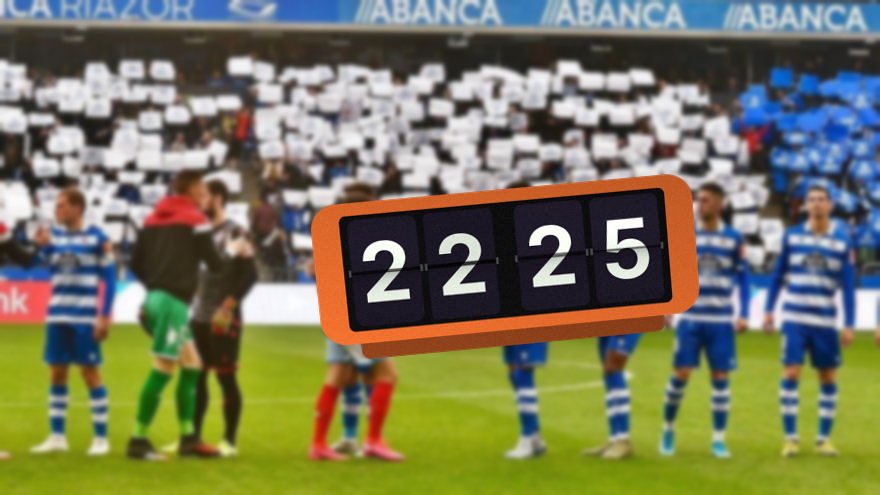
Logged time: **22:25**
